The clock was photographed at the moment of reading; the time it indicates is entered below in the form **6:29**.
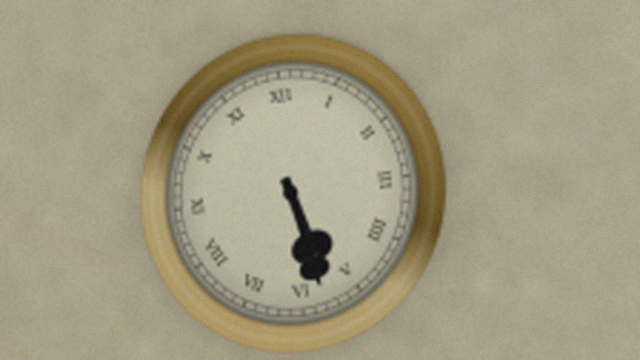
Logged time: **5:28**
